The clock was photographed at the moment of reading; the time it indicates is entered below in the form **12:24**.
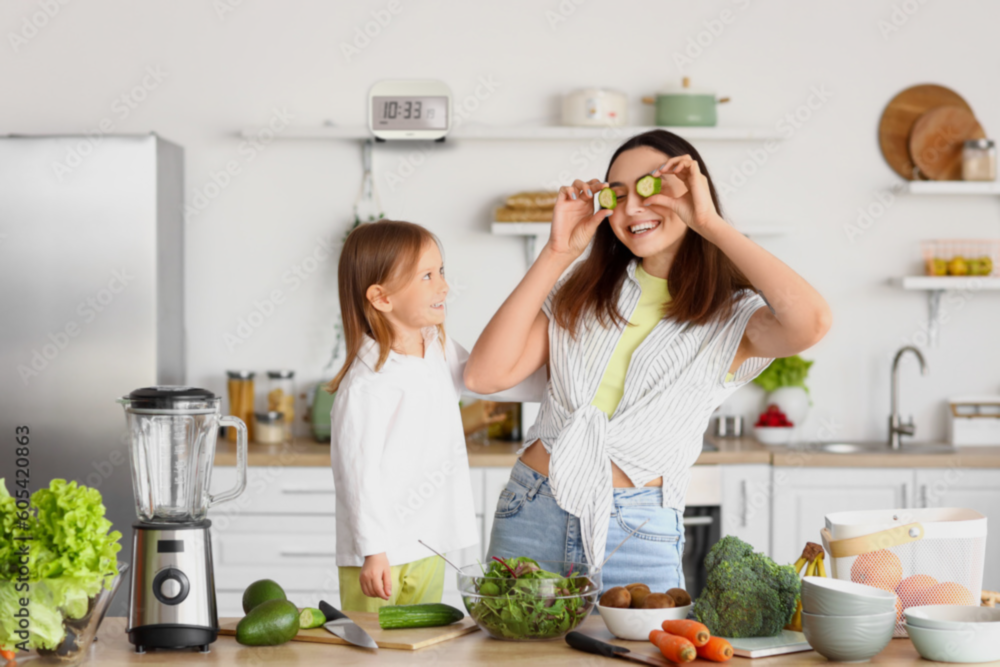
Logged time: **10:33**
